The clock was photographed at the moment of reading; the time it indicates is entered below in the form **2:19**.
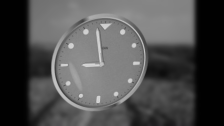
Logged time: **8:58**
